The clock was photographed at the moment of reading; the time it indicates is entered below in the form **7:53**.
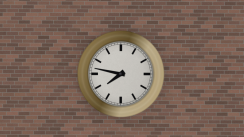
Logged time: **7:47**
